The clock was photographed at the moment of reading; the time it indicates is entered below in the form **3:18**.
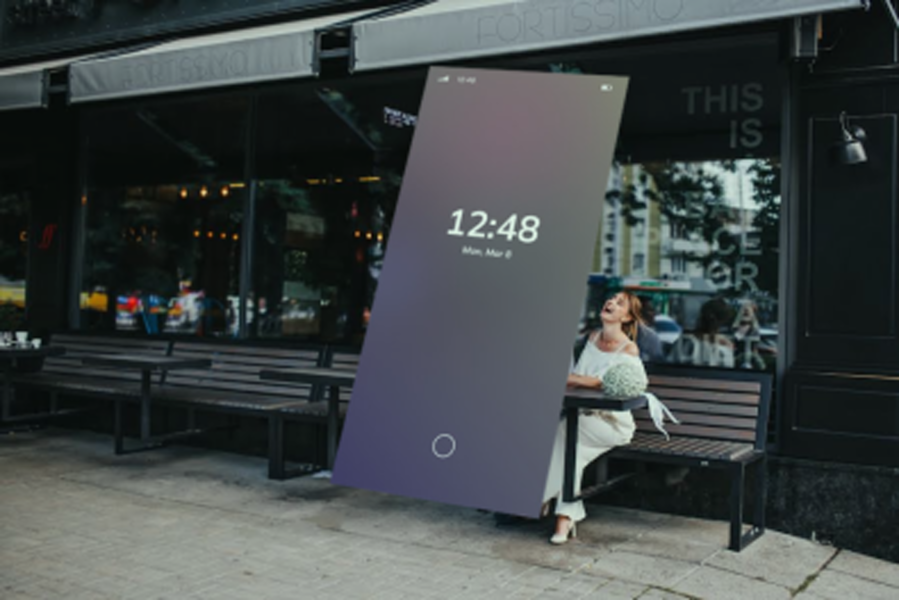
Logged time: **12:48**
